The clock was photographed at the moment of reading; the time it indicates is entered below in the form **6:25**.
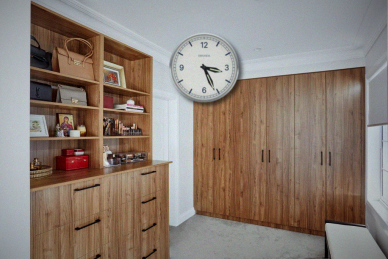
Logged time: **3:26**
